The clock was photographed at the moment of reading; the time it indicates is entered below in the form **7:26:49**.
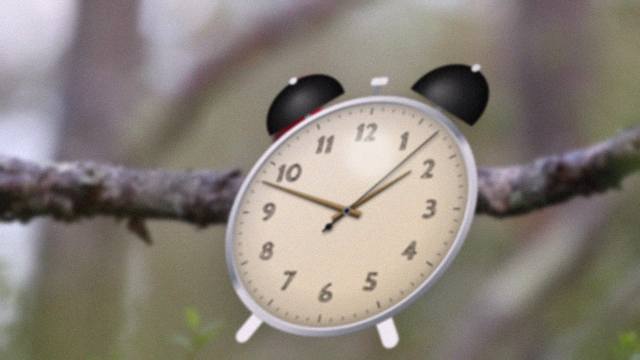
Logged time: **1:48:07**
